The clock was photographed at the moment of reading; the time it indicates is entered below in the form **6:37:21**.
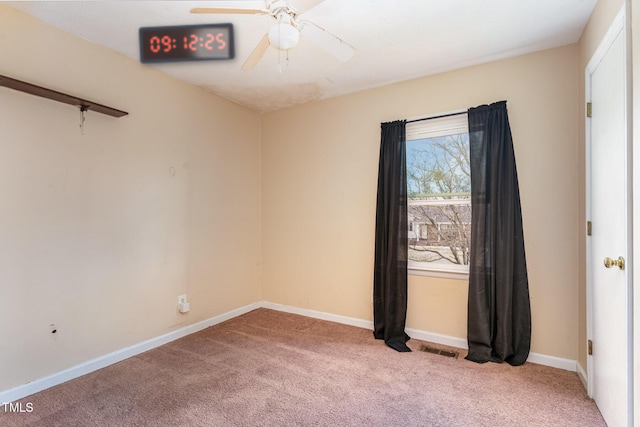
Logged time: **9:12:25**
